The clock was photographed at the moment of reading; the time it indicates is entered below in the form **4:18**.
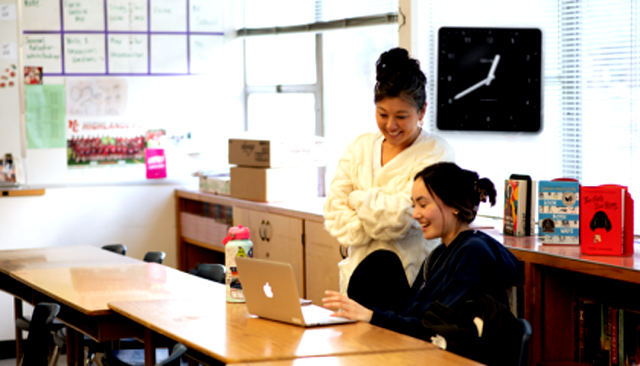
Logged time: **12:40**
